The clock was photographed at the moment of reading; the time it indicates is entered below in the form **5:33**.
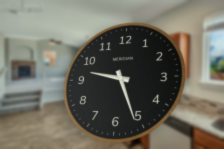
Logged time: **9:26**
